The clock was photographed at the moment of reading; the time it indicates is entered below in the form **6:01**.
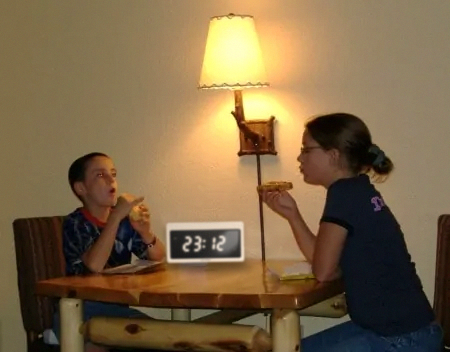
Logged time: **23:12**
